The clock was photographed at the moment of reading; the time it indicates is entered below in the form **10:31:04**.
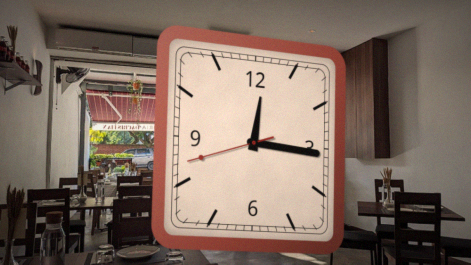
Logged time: **12:15:42**
